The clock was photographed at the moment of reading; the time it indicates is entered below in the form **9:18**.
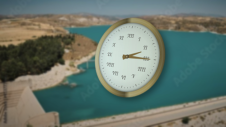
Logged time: **2:15**
